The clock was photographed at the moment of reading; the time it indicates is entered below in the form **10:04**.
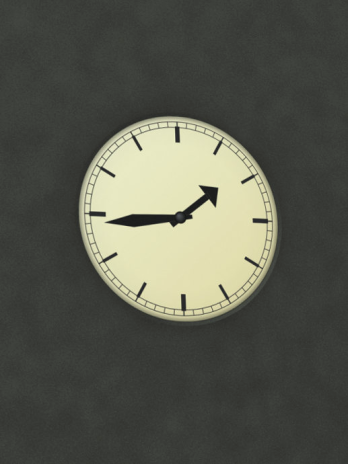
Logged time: **1:44**
